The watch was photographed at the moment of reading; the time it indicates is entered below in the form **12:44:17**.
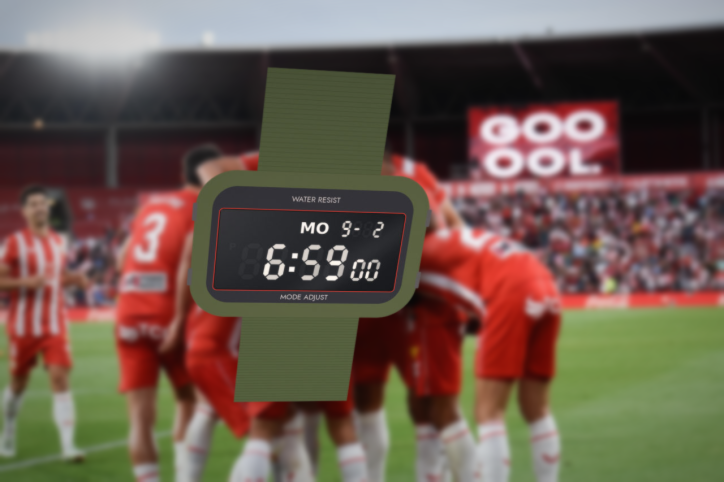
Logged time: **6:59:00**
